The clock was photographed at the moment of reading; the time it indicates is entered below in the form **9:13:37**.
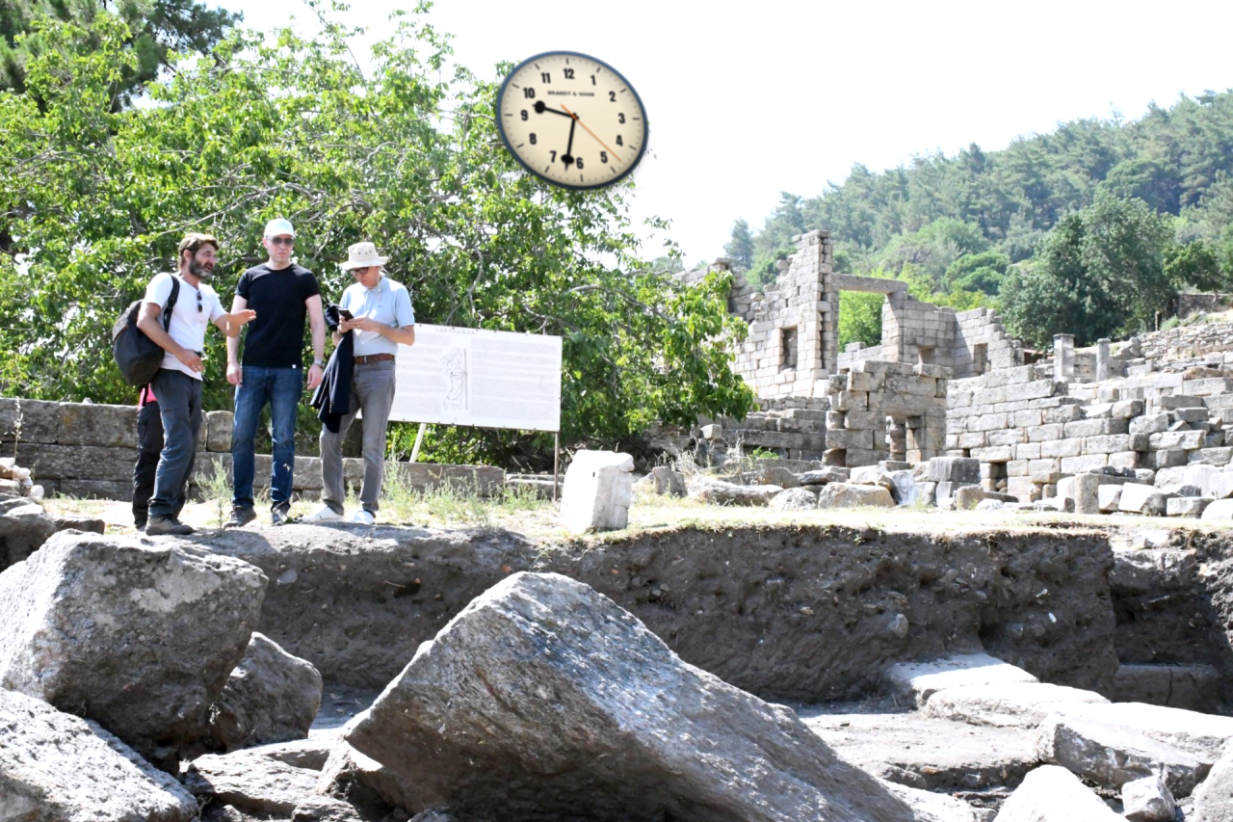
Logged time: **9:32:23**
